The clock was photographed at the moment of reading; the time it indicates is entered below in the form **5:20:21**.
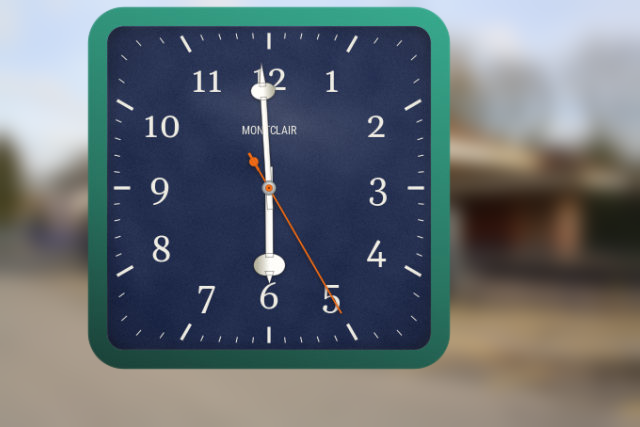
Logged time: **5:59:25**
